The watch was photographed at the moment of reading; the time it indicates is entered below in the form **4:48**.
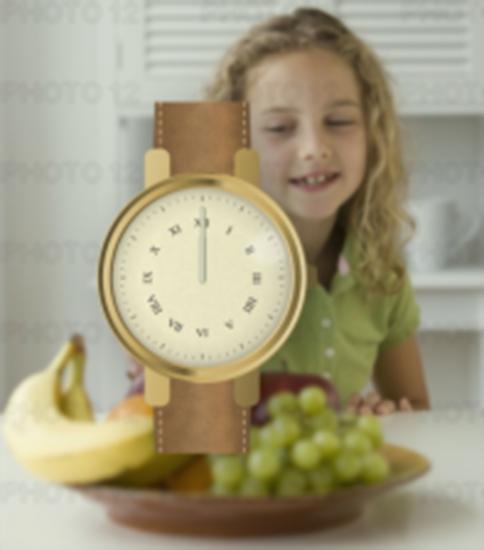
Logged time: **12:00**
